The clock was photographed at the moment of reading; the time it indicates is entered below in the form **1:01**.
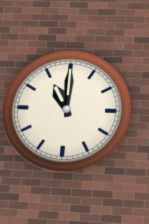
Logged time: **11:00**
